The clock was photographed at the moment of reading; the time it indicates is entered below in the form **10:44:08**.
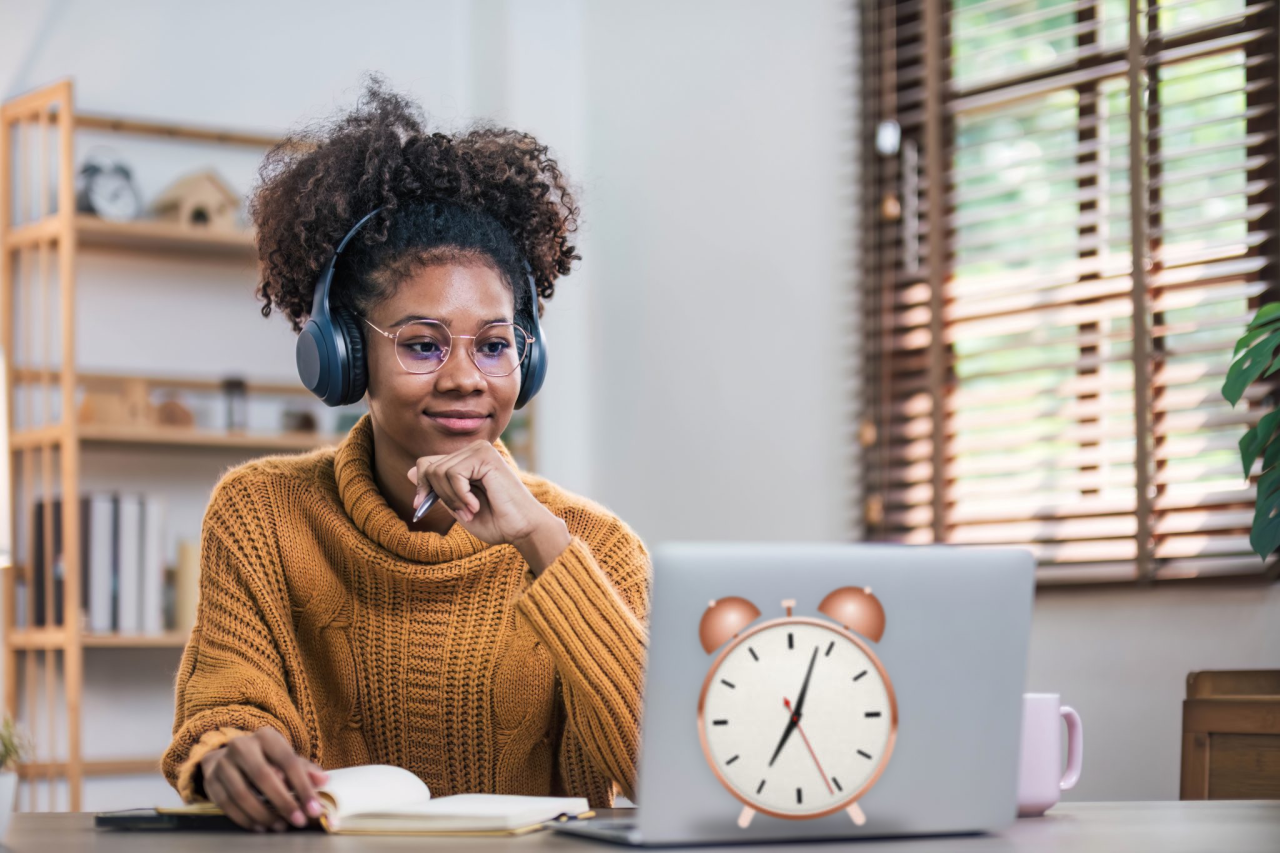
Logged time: **7:03:26**
